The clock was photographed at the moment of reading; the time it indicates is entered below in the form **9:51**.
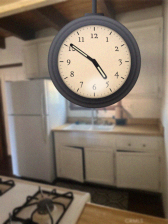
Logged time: **4:51**
